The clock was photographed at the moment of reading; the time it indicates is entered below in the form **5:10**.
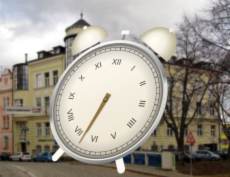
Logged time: **6:33**
